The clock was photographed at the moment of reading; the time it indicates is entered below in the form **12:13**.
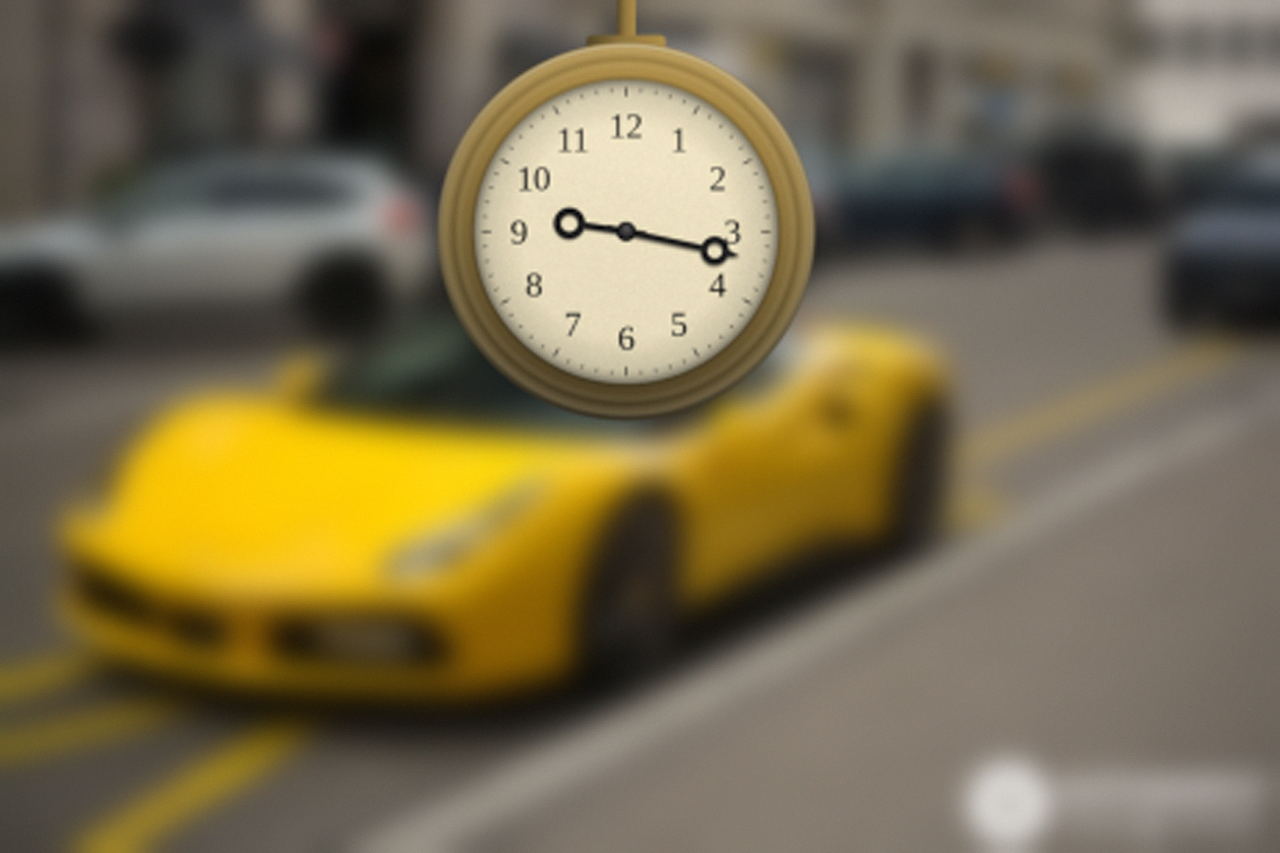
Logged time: **9:17**
